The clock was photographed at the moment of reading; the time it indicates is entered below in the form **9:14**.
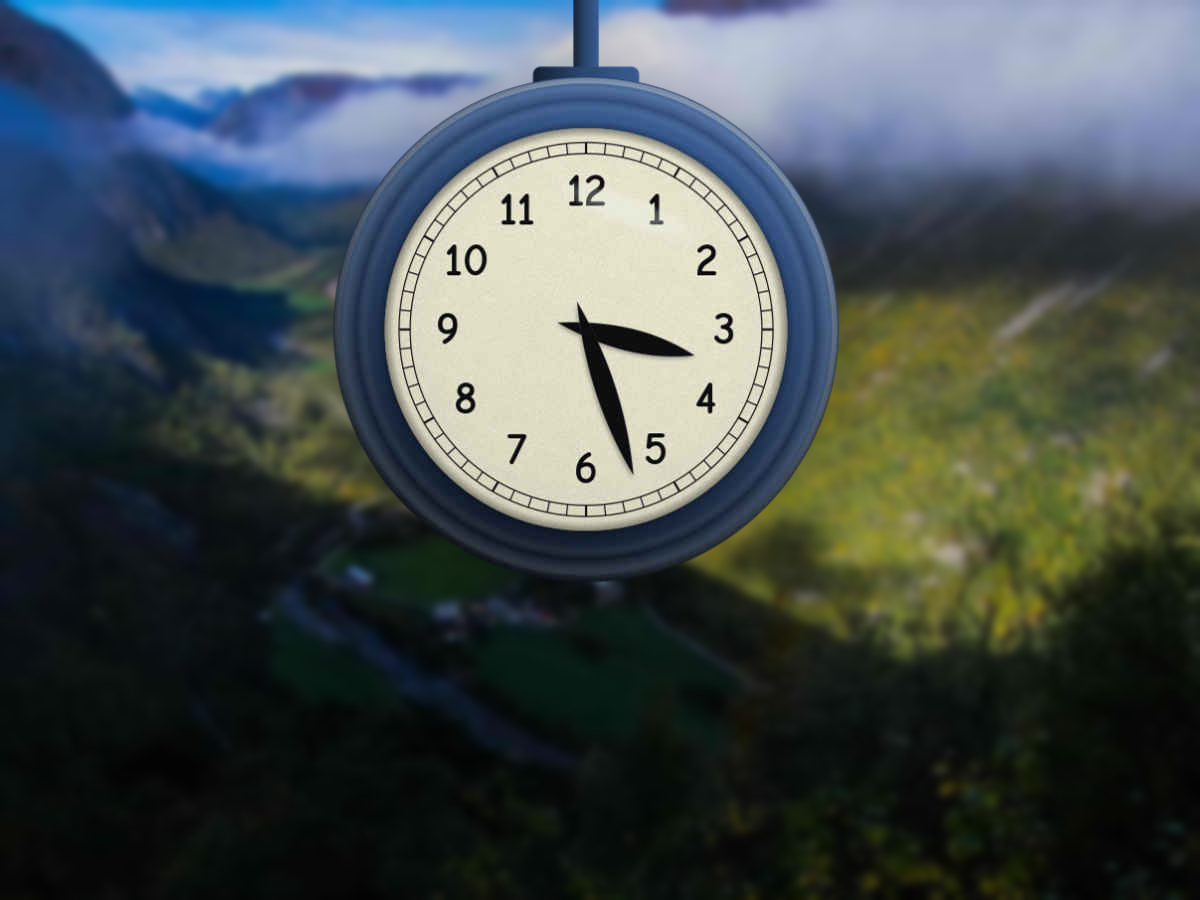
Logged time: **3:27**
